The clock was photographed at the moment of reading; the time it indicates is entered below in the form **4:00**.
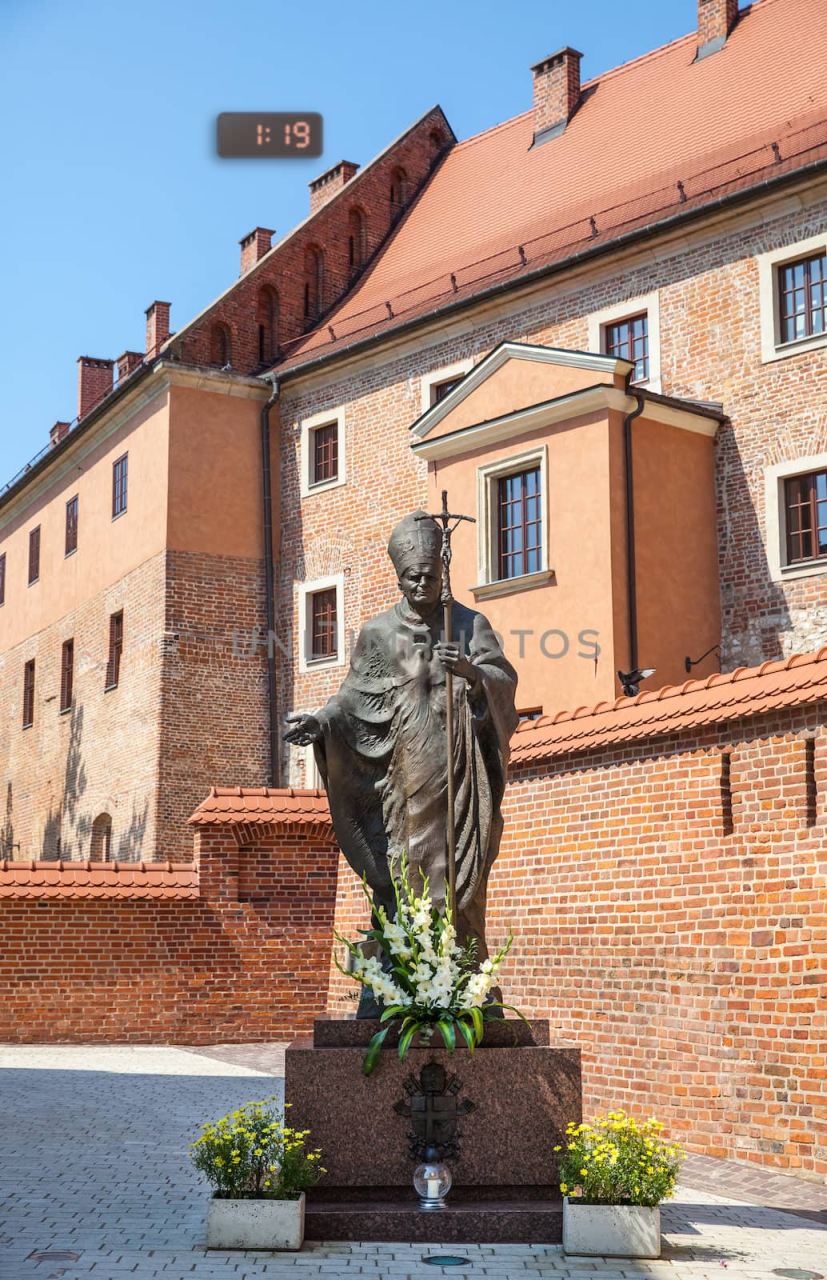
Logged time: **1:19**
